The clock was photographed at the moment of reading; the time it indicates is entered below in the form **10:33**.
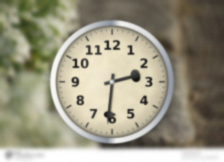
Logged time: **2:31**
